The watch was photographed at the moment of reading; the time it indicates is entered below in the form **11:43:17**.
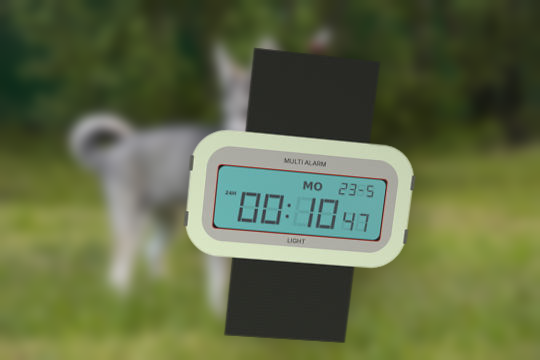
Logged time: **0:10:47**
